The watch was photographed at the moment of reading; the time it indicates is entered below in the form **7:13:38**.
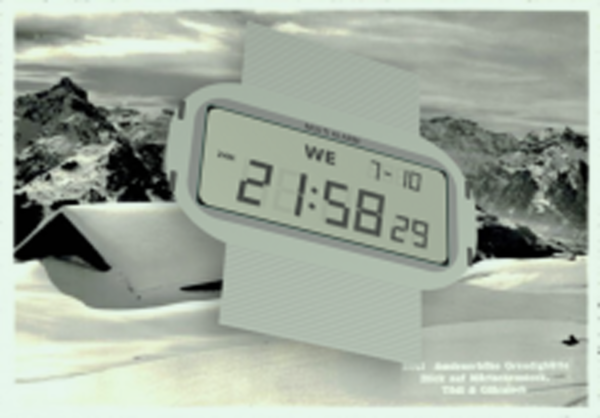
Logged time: **21:58:29**
